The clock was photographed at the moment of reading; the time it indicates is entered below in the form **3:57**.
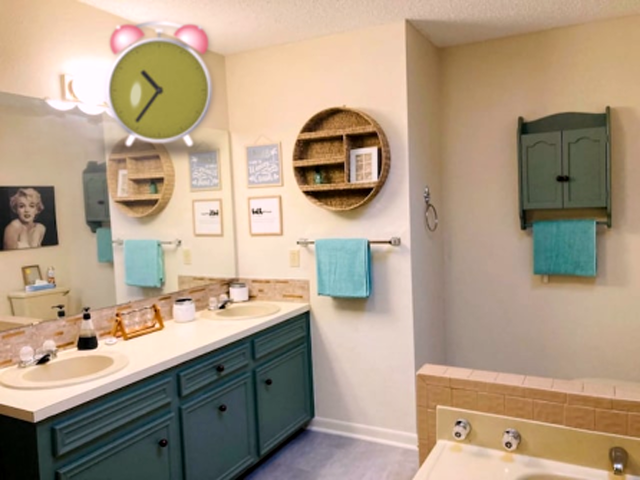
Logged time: **10:36**
